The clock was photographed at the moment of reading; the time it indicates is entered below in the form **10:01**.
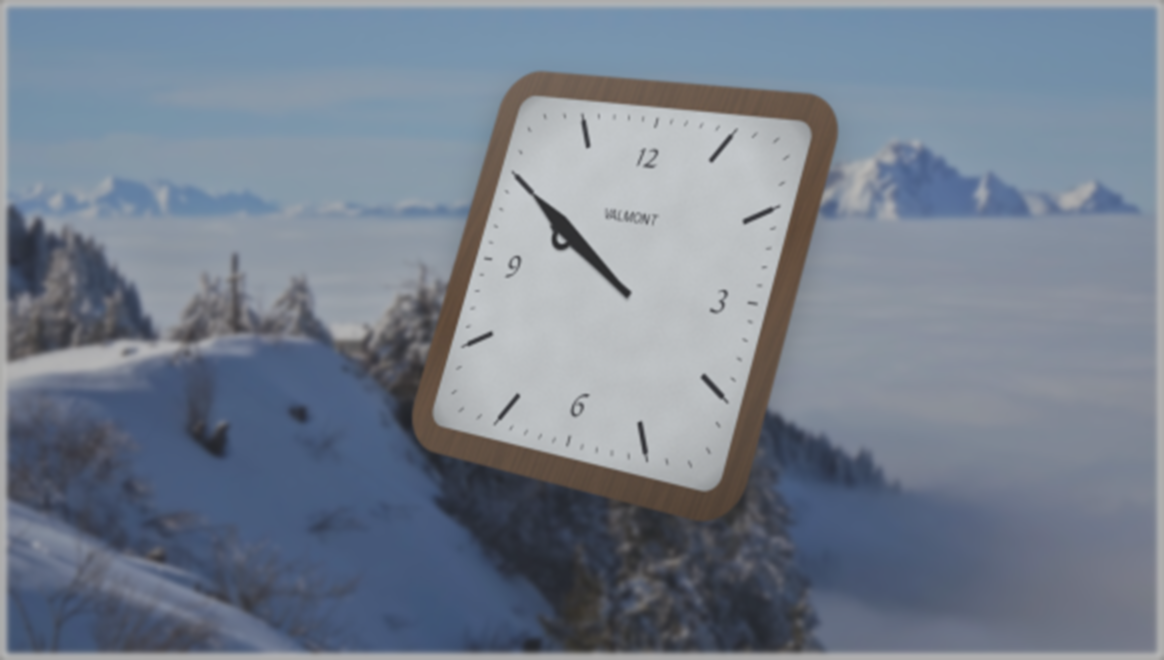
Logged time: **9:50**
